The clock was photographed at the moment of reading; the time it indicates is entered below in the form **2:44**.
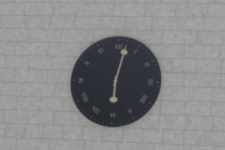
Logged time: **6:02**
